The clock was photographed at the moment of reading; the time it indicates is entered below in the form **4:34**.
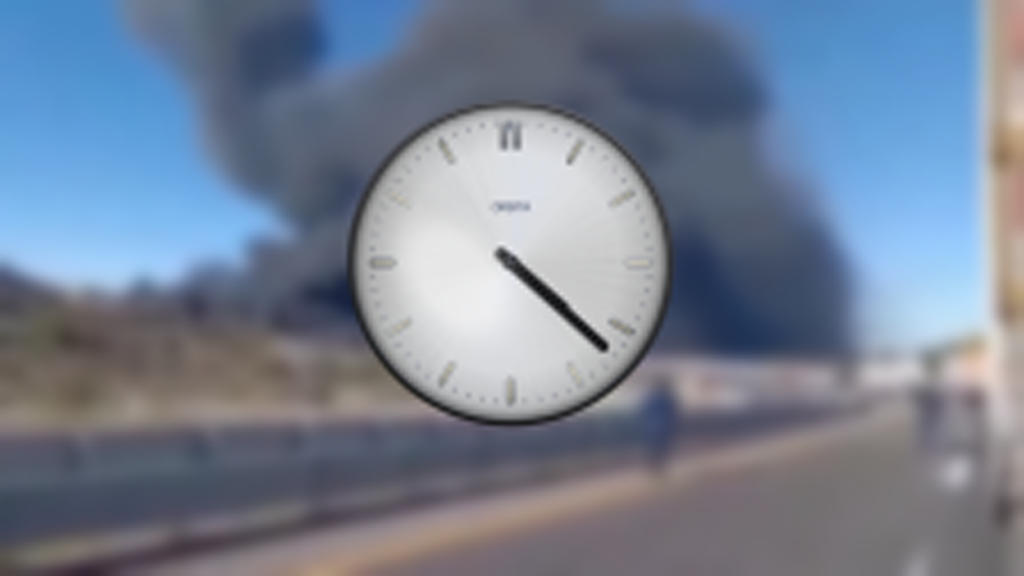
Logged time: **4:22**
